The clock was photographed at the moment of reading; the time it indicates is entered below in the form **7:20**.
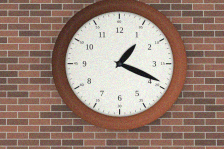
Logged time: **1:19**
